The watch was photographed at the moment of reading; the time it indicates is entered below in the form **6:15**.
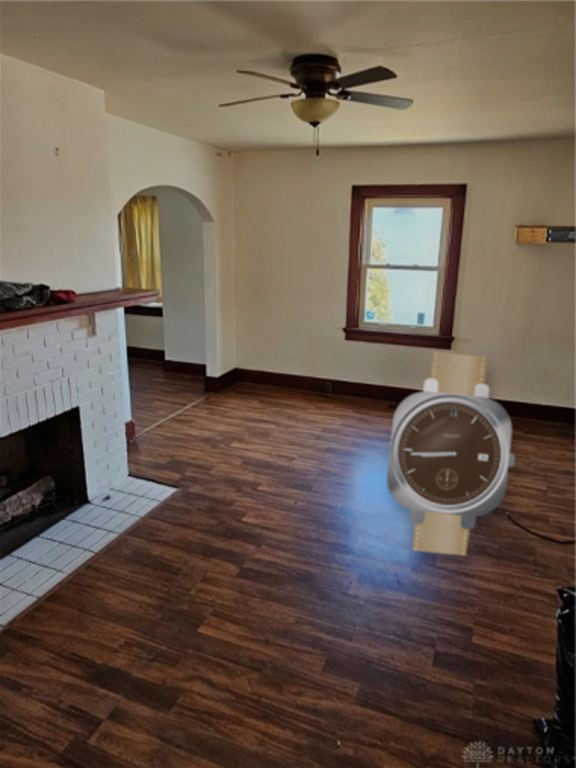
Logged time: **8:44**
